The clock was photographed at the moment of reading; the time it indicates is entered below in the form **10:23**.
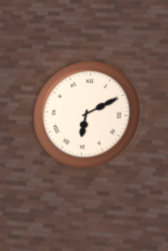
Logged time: **6:10**
